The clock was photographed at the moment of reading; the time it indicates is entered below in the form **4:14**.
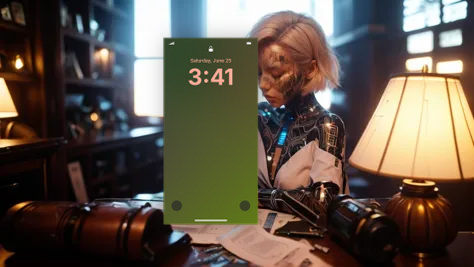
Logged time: **3:41**
